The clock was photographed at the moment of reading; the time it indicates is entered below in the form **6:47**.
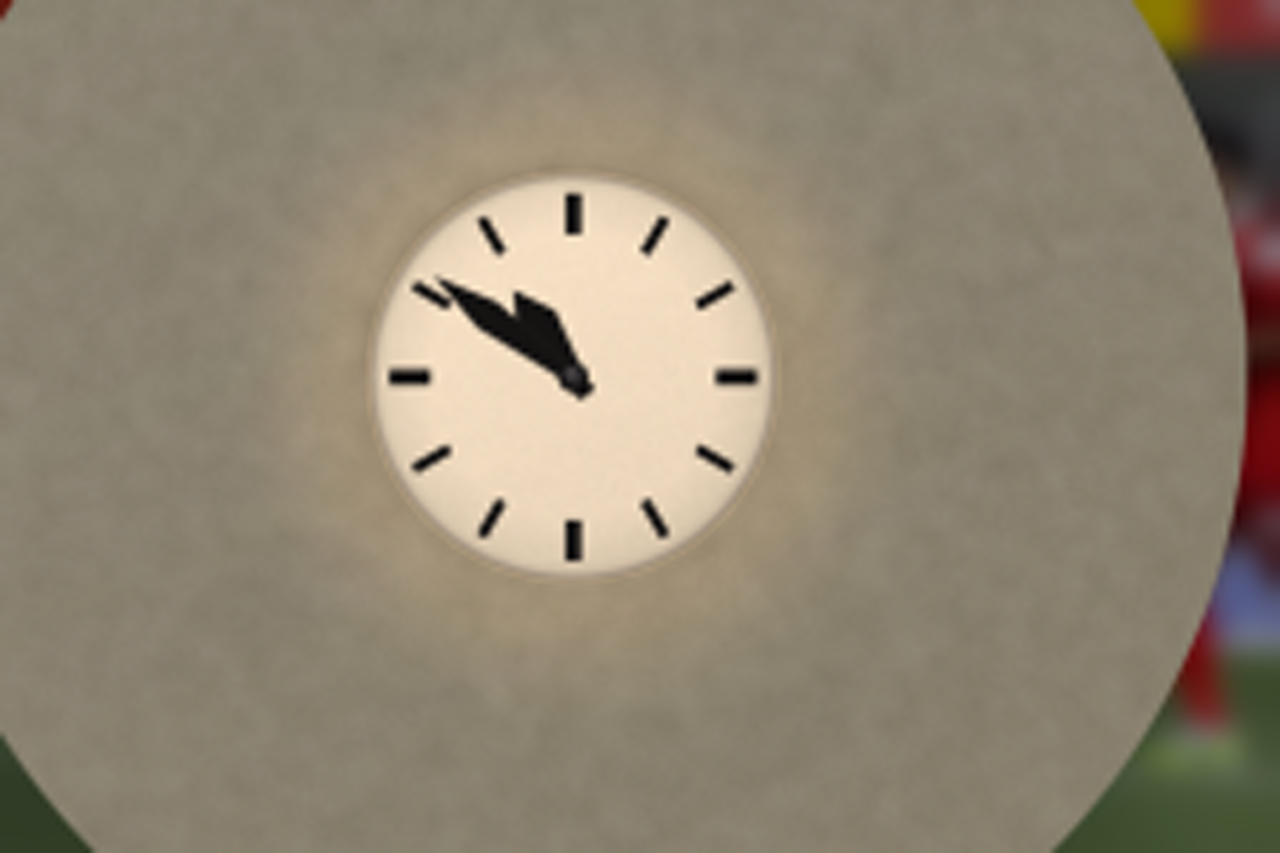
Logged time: **10:51**
